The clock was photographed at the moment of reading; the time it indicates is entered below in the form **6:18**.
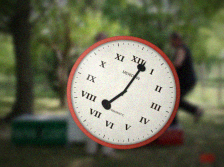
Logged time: **7:02**
